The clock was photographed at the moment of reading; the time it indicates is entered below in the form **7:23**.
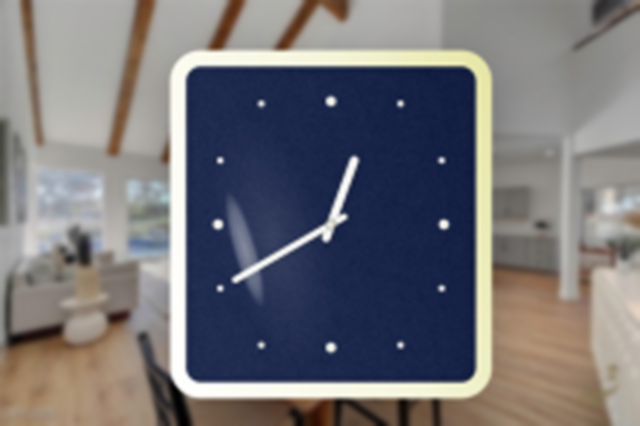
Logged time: **12:40**
